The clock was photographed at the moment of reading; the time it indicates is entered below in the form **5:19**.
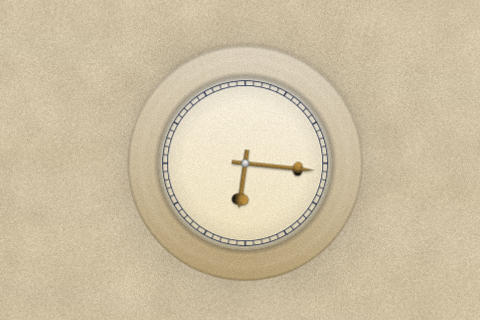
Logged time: **6:16**
